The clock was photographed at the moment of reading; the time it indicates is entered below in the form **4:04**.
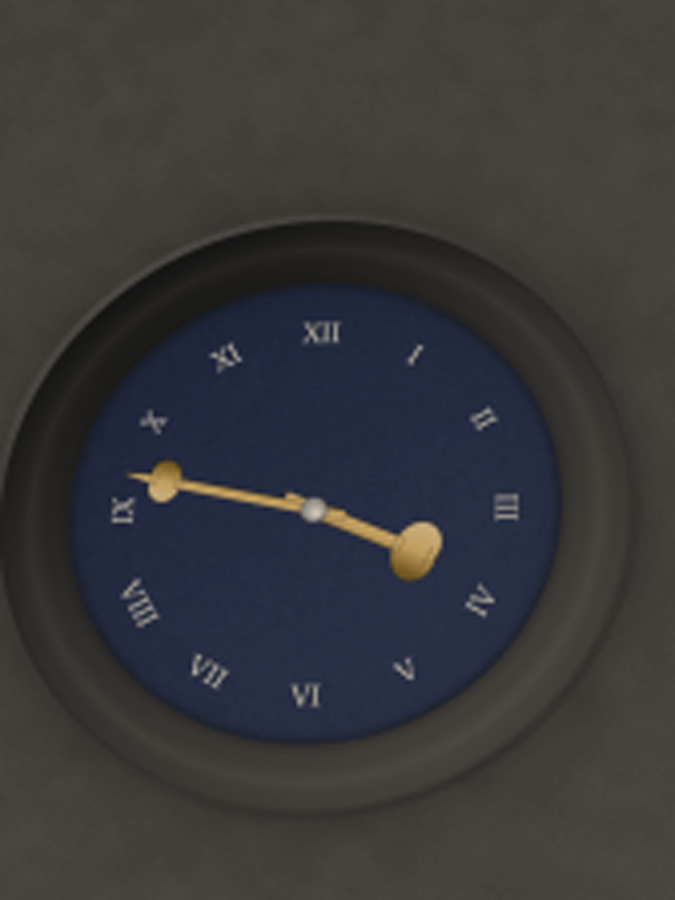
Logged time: **3:47**
